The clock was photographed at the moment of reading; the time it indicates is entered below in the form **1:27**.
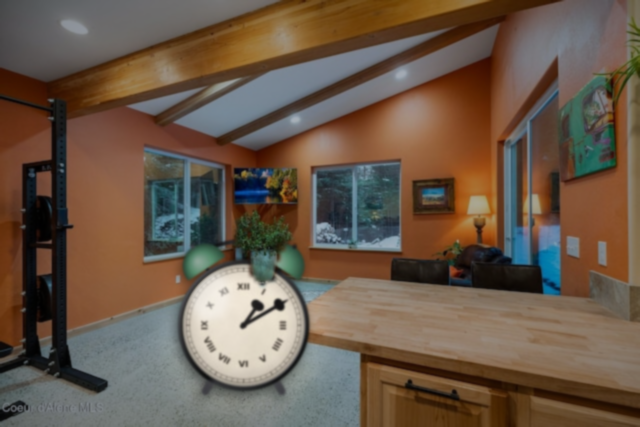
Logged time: **1:10**
